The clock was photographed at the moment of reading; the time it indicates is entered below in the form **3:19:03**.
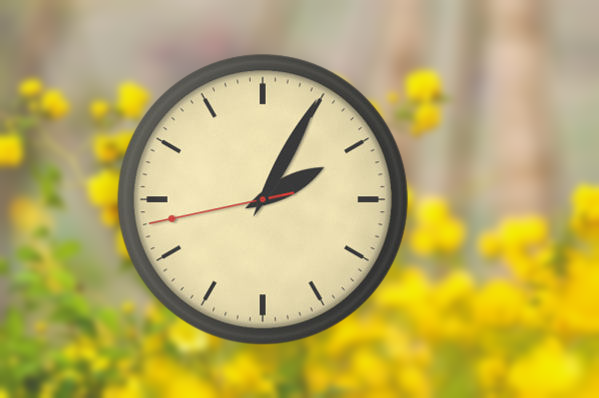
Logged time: **2:04:43**
